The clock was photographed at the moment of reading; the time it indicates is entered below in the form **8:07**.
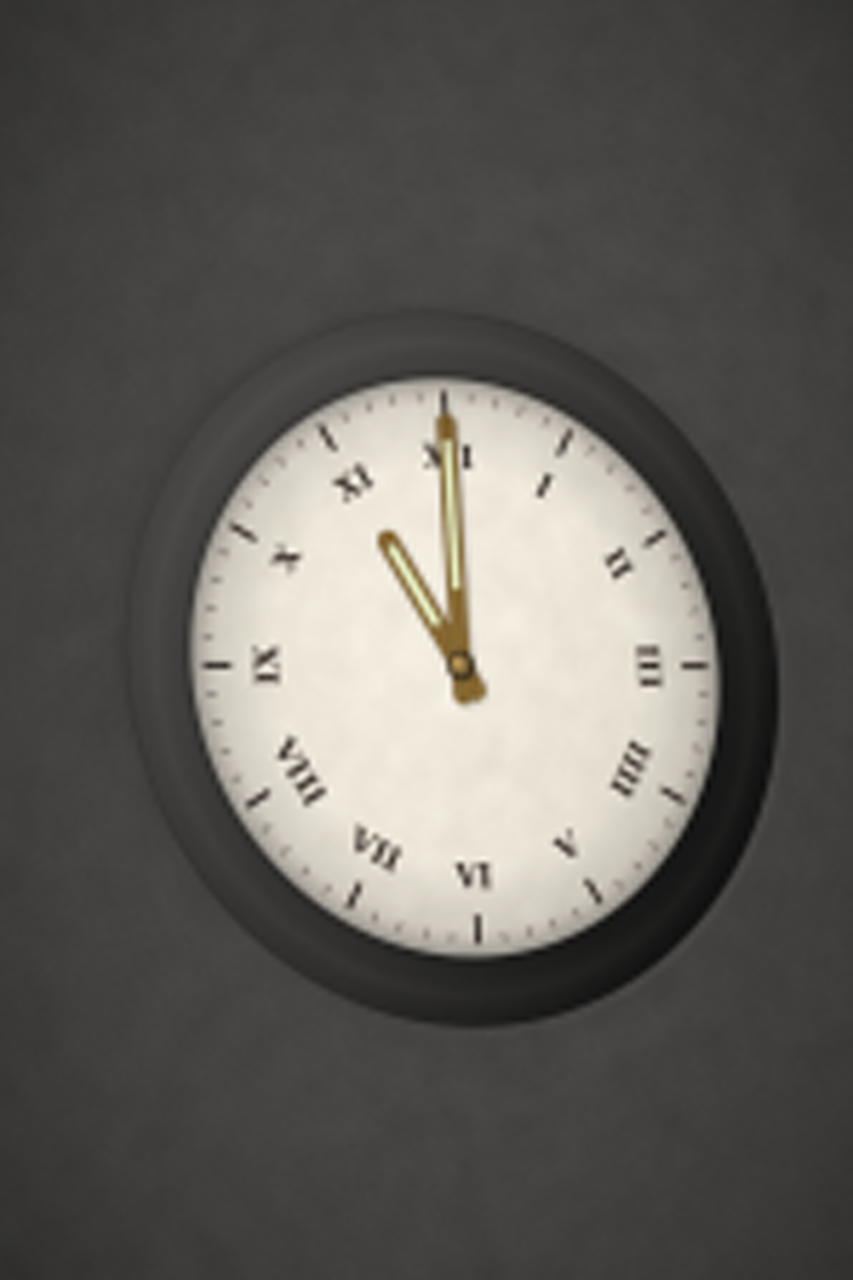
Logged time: **11:00**
